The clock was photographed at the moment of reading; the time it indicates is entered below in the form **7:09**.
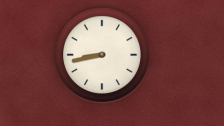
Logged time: **8:43**
